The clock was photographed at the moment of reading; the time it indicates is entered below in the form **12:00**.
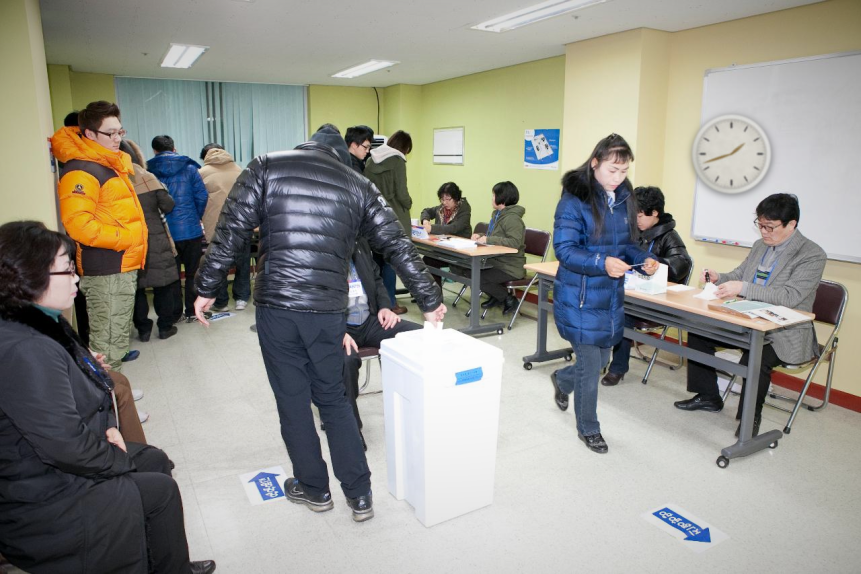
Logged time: **1:42**
